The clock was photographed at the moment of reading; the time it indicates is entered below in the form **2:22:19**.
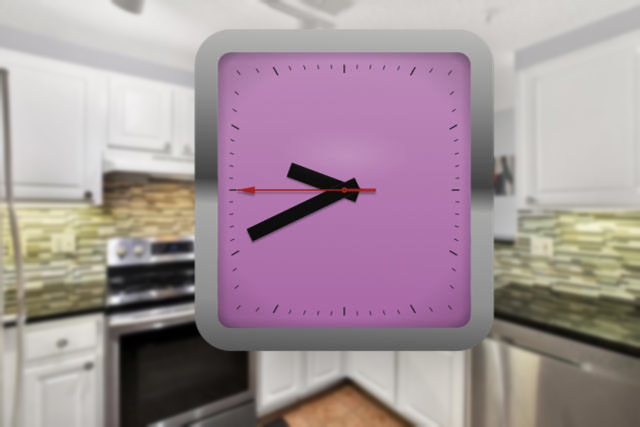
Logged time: **9:40:45**
